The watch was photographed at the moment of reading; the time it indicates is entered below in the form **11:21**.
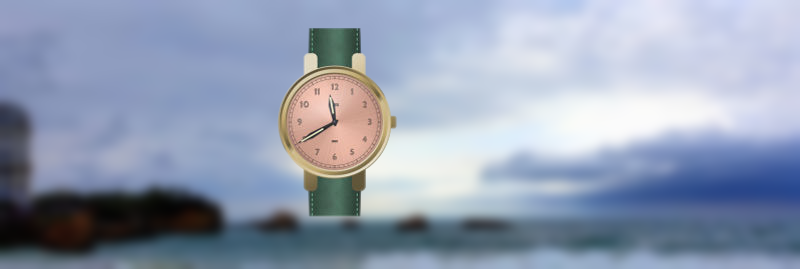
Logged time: **11:40**
